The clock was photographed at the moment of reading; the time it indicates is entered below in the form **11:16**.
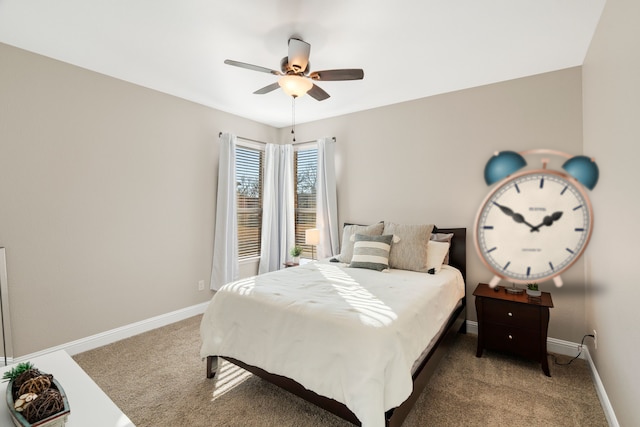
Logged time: **1:50**
